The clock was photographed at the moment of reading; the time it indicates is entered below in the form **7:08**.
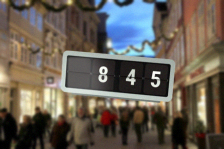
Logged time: **8:45**
